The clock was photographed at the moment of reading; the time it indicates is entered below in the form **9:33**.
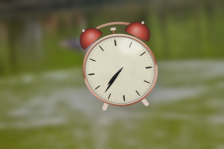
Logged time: **7:37**
